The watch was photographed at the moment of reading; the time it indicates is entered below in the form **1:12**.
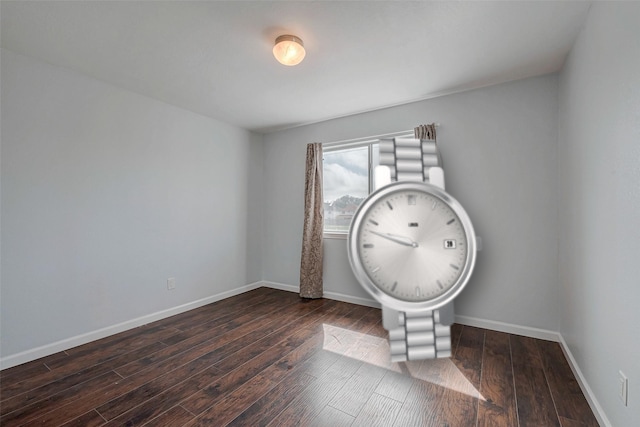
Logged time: **9:48**
